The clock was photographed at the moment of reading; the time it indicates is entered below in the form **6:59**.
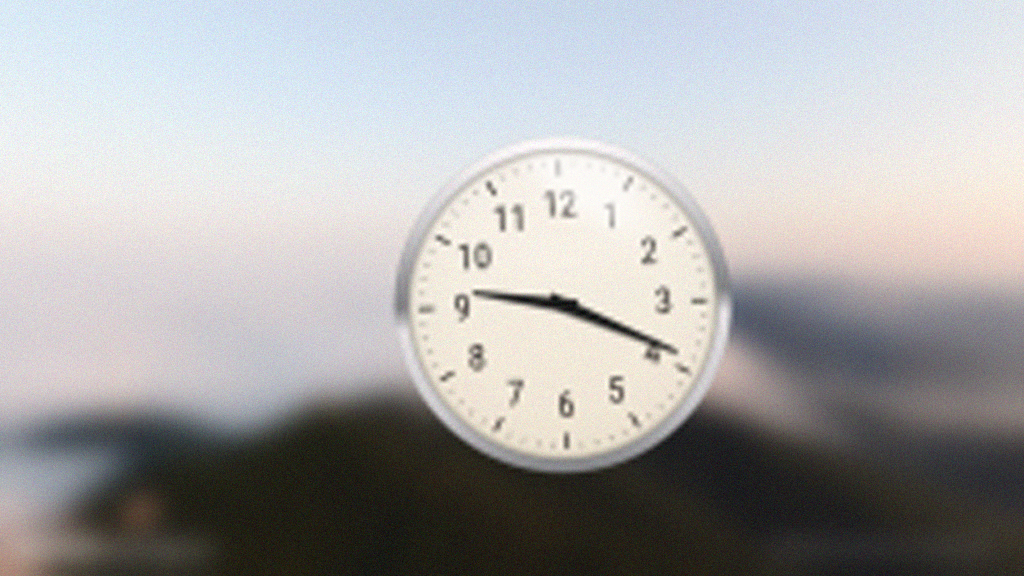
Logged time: **9:19**
